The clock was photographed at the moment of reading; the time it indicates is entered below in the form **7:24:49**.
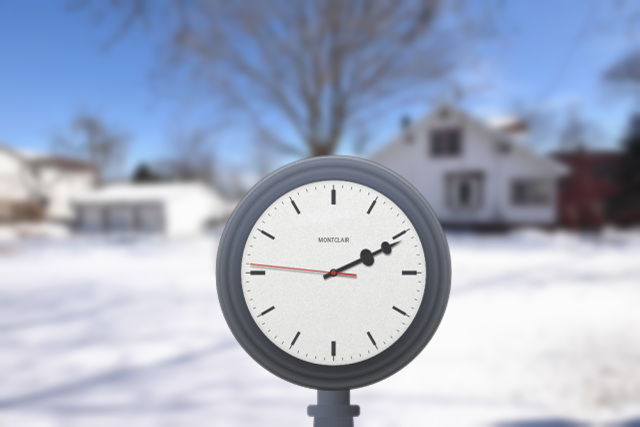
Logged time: **2:10:46**
